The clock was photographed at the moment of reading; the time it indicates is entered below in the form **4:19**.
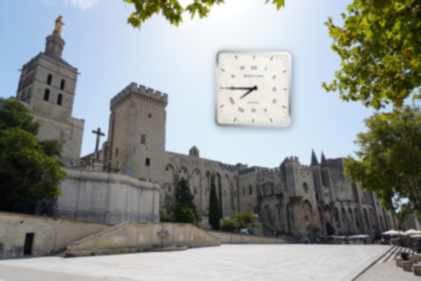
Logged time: **7:45**
